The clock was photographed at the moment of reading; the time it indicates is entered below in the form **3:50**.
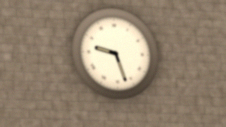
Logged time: **9:27**
